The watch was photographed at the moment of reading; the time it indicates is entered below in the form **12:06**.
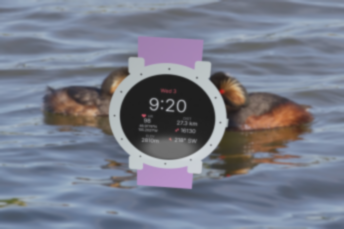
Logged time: **9:20**
